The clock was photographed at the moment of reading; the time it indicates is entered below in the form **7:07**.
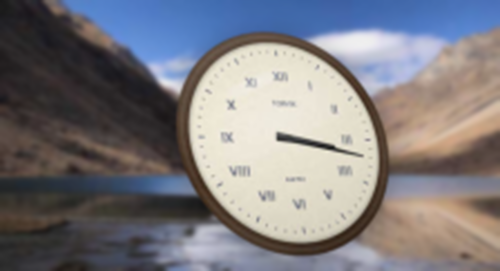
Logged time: **3:17**
